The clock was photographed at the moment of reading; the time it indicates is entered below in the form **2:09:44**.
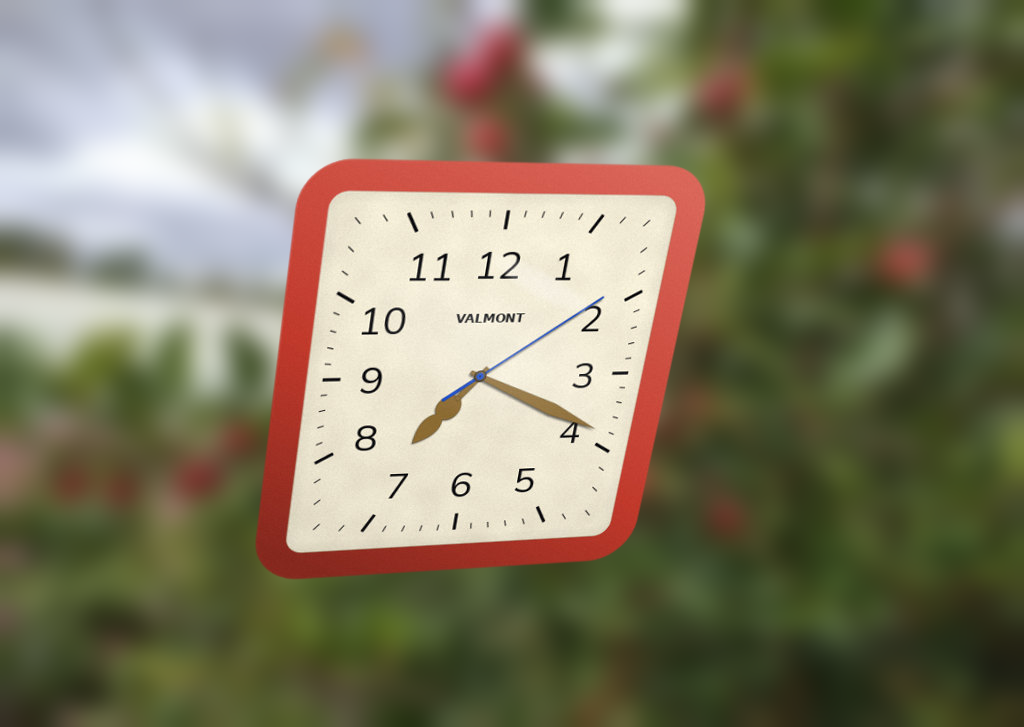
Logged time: **7:19:09**
